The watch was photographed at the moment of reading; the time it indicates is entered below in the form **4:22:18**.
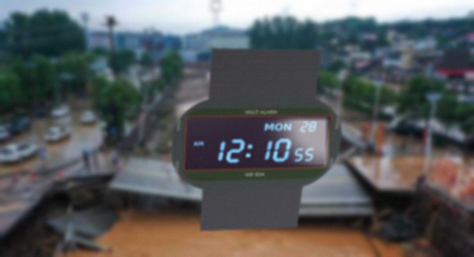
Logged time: **12:10:55**
